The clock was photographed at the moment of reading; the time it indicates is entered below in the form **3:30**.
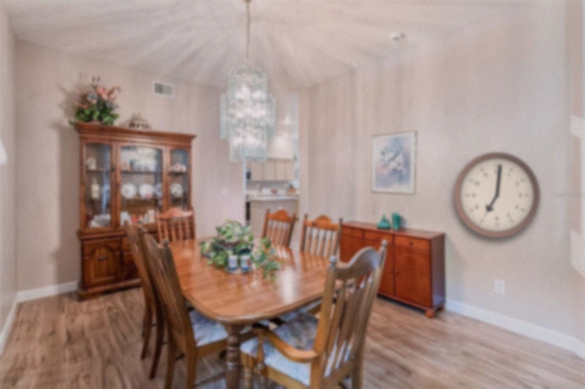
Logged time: **7:01**
